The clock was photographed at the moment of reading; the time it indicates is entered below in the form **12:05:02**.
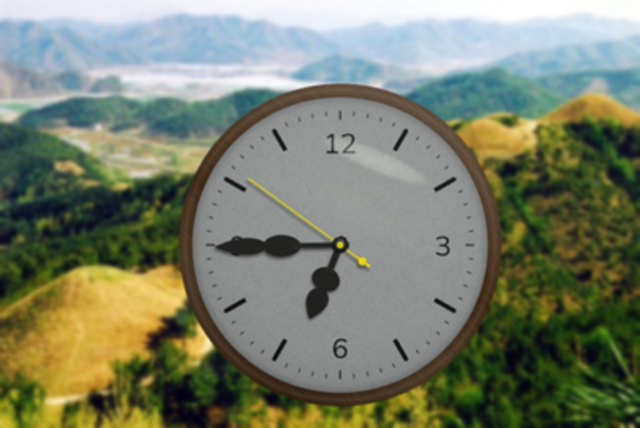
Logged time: **6:44:51**
